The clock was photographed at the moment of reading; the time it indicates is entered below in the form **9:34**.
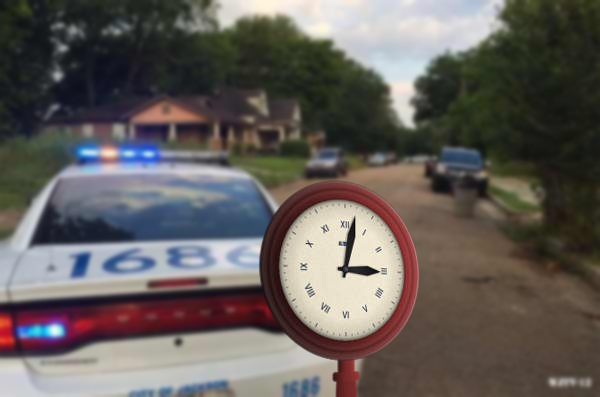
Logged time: **3:02**
